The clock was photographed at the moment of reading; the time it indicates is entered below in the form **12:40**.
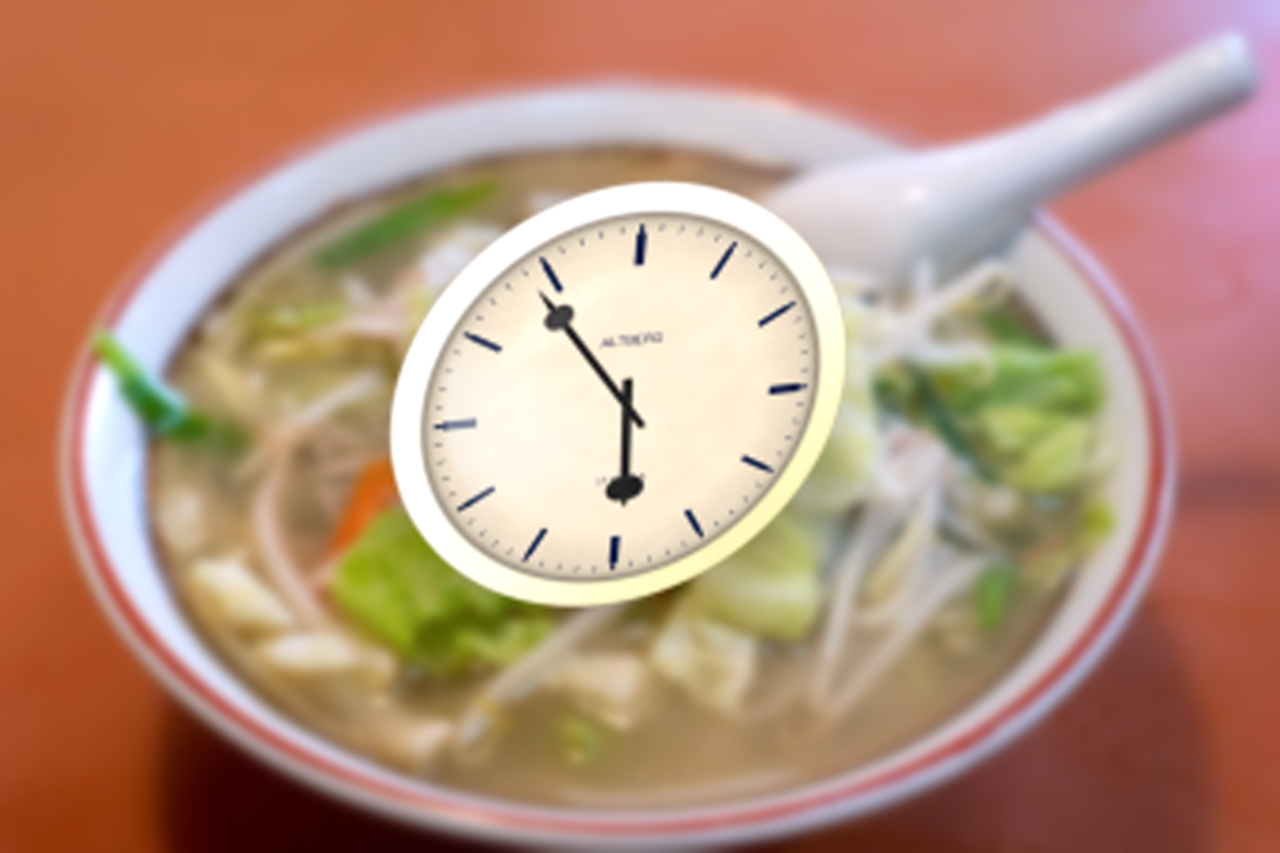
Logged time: **5:54**
